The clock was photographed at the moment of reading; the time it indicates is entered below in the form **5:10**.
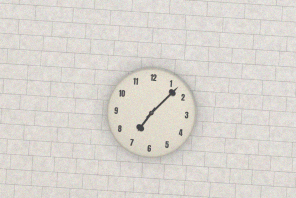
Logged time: **7:07**
